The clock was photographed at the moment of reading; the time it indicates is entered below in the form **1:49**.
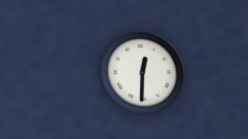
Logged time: **12:31**
